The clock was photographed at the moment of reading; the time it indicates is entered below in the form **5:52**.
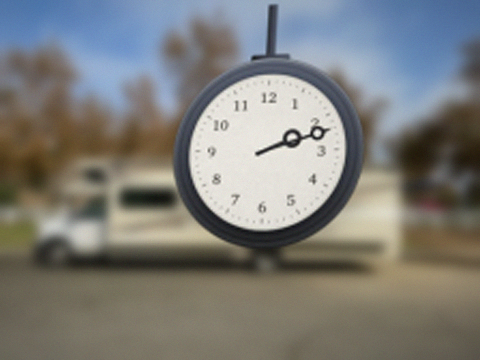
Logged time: **2:12**
